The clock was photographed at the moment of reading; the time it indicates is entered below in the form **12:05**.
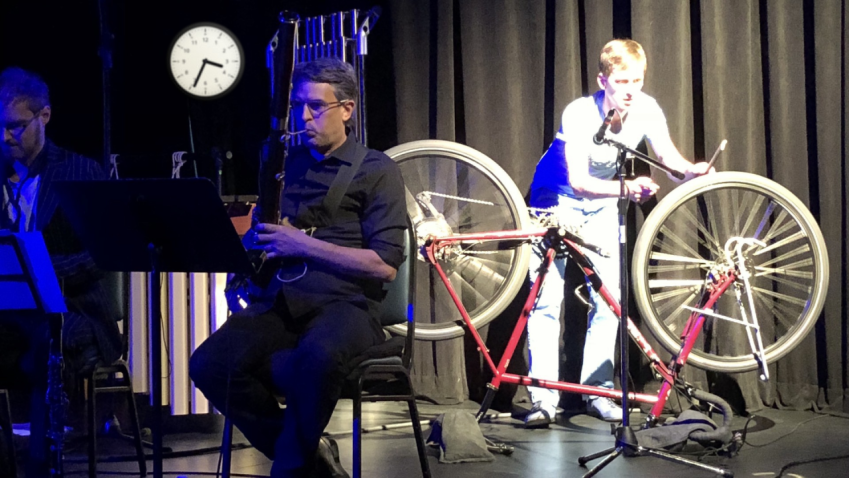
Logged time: **3:34**
